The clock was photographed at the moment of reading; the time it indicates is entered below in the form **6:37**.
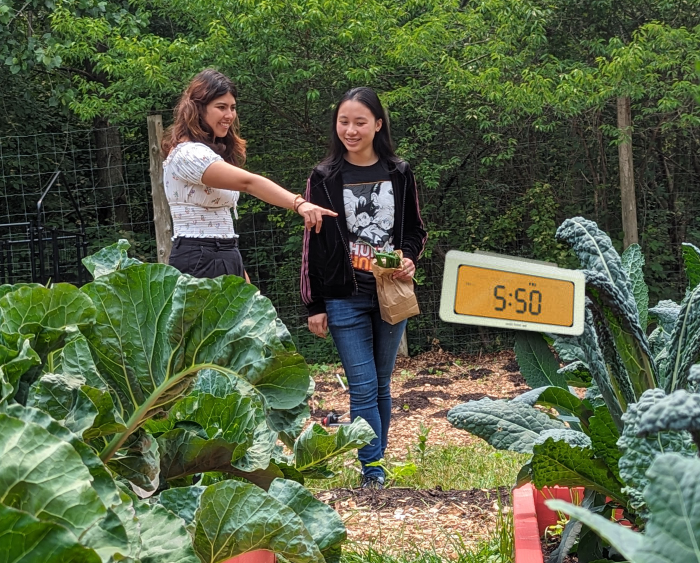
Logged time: **5:50**
